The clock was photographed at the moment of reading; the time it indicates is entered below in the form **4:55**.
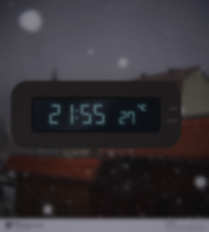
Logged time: **21:55**
